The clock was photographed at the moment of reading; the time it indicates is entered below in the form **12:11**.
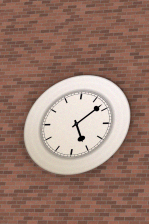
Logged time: **5:08**
